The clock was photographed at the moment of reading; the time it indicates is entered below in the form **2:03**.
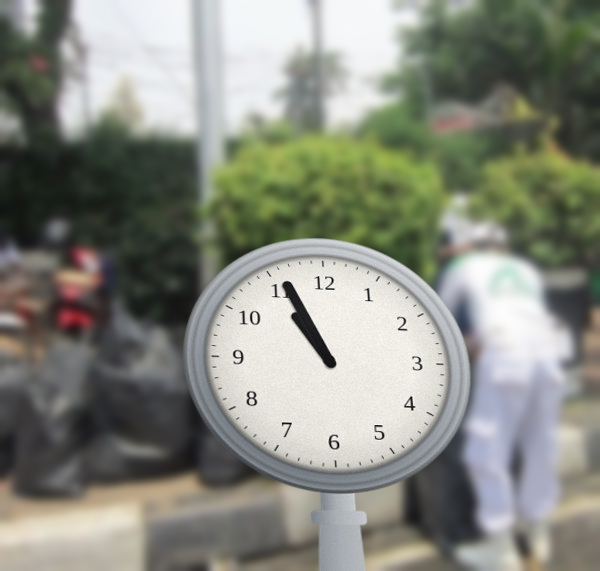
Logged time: **10:56**
